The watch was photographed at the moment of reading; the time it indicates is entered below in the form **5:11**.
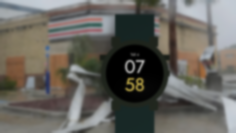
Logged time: **7:58**
